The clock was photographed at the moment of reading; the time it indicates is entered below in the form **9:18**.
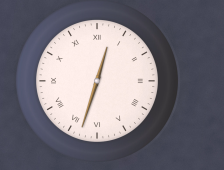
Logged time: **12:33**
